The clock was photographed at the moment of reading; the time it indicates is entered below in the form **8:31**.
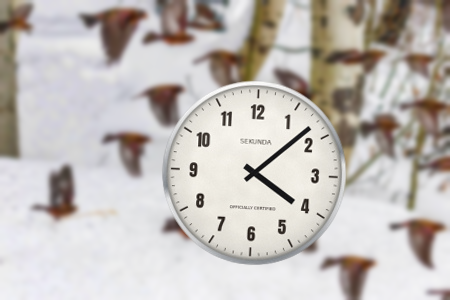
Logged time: **4:08**
